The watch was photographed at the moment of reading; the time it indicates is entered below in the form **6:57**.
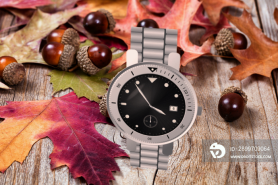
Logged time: **3:54**
